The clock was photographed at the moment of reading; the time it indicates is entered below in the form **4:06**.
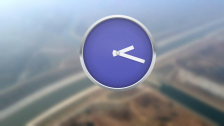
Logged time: **2:18**
